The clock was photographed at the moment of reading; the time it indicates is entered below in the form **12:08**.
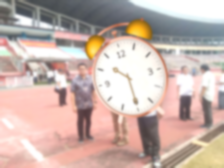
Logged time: **10:30**
